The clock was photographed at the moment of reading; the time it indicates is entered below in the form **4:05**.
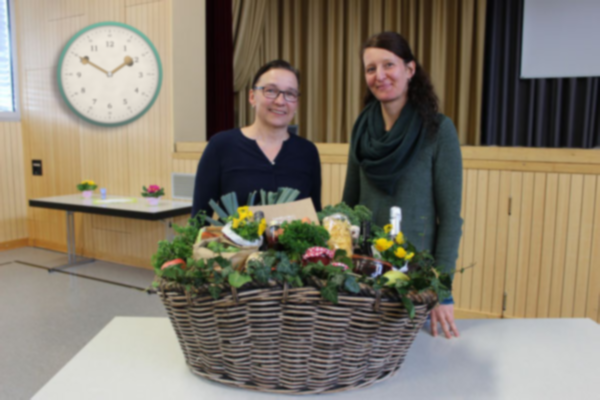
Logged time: **1:50**
